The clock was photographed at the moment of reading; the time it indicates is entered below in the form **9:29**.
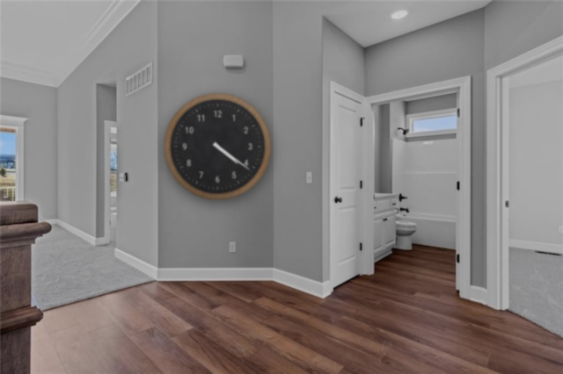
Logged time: **4:21**
